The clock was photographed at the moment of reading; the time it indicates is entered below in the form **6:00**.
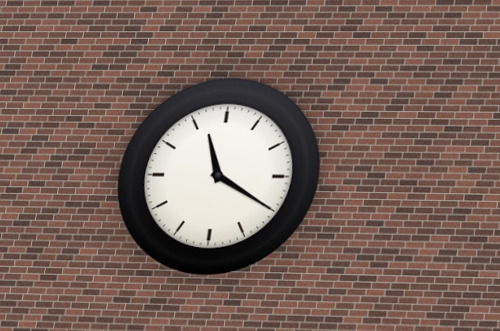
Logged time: **11:20**
